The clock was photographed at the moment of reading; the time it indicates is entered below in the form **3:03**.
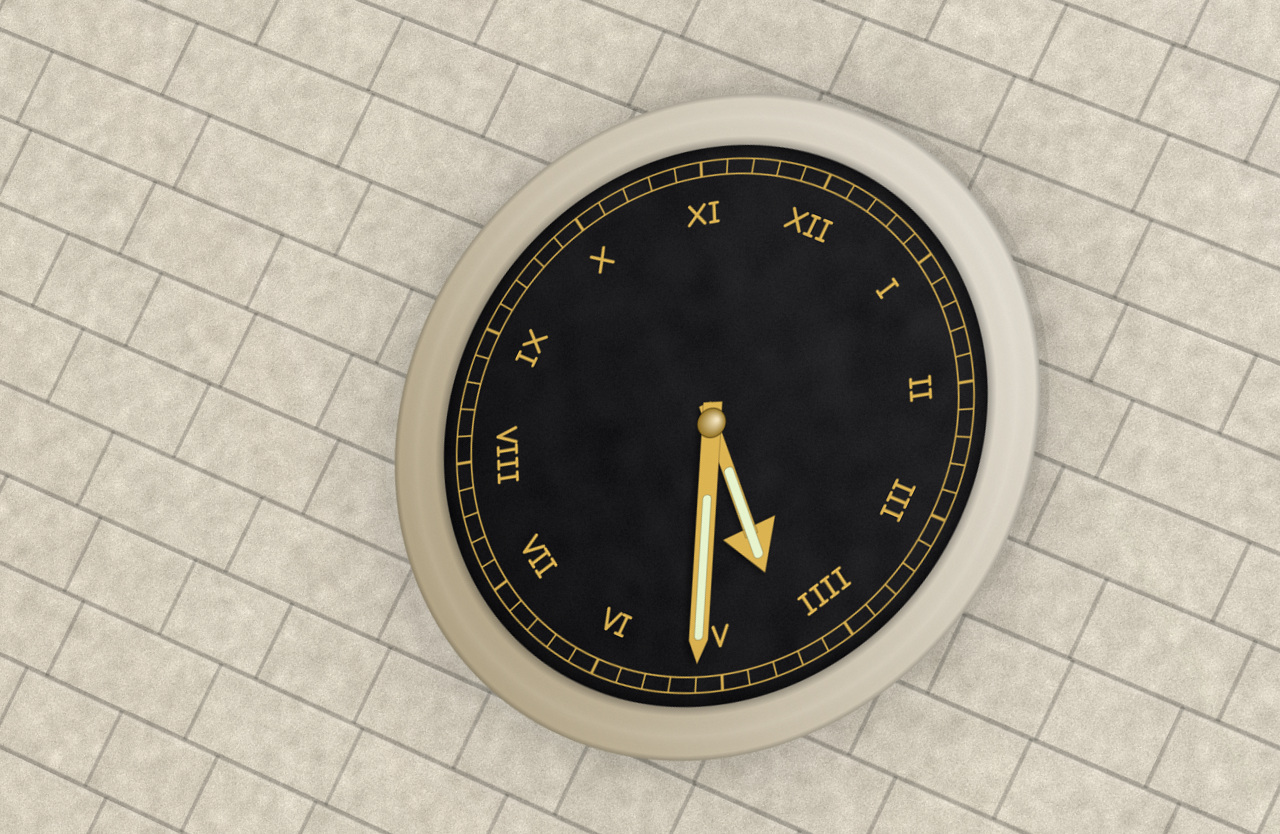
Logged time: **4:26**
